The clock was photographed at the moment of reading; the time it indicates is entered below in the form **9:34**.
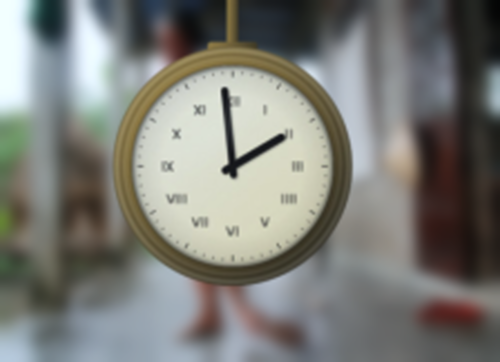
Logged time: **1:59**
